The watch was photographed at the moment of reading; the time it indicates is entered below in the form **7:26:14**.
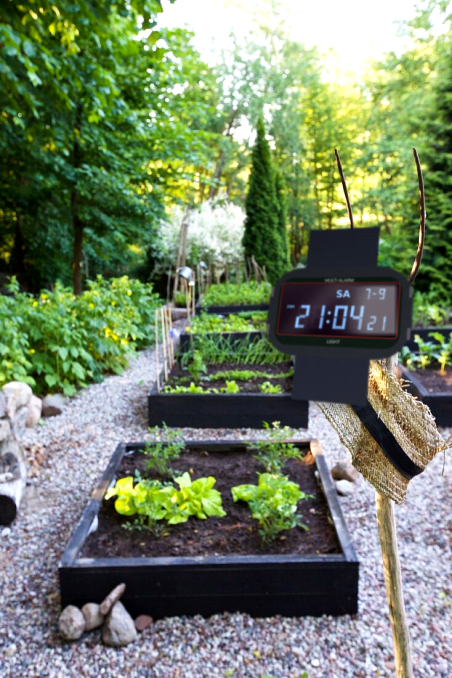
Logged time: **21:04:21**
